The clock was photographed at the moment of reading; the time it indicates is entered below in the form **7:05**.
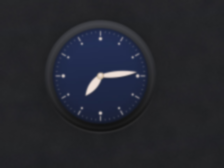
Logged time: **7:14**
